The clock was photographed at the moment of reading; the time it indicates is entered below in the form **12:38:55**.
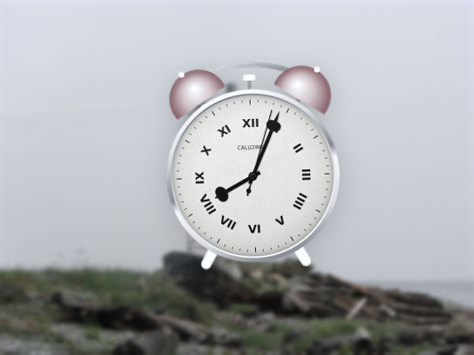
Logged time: **8:04:03**
